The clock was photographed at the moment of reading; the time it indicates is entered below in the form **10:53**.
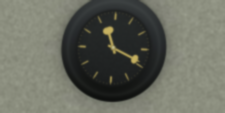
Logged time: **11:19**
